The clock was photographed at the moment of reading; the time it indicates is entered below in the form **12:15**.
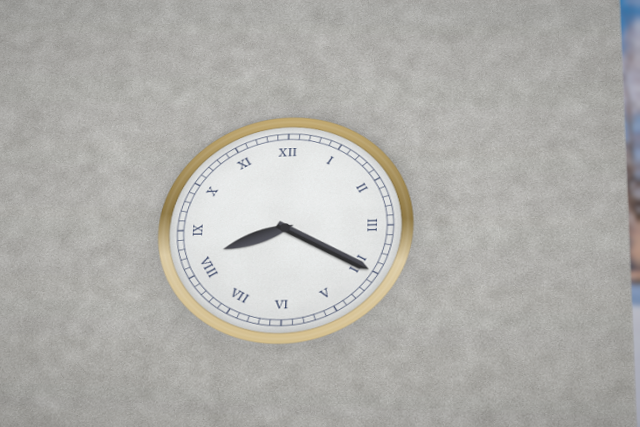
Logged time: **8:20**
